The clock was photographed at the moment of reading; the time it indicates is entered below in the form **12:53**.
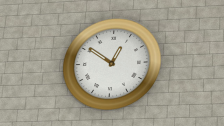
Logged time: **12:51**
